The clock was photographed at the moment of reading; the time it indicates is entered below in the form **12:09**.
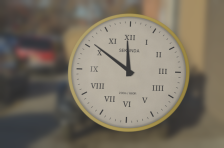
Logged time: **11:51**
